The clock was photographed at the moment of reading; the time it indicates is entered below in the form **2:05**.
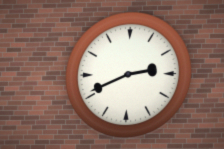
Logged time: **2:41**
